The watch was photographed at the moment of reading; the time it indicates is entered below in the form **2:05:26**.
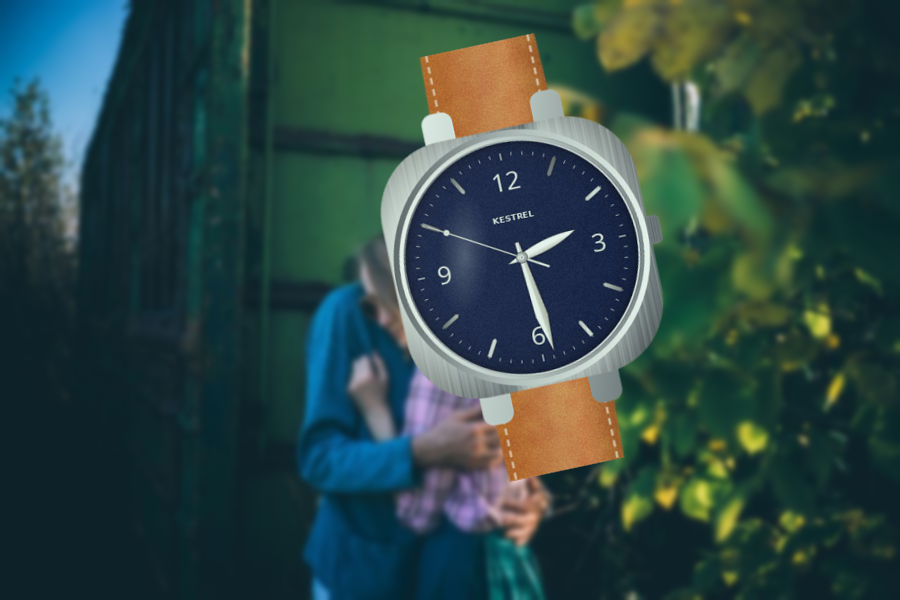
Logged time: **2:28:50**
